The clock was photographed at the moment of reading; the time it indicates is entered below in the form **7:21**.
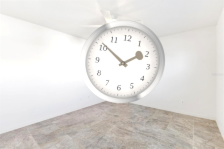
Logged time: **1:51**
